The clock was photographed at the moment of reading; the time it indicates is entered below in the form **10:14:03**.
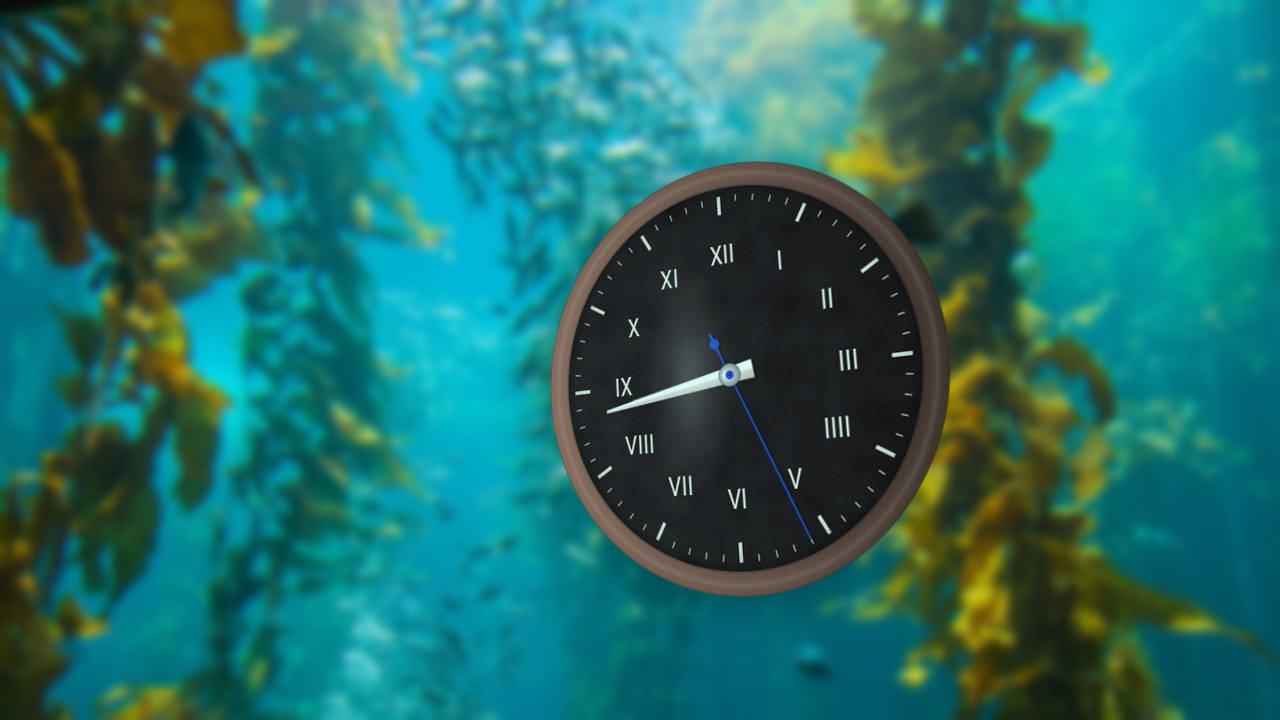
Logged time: **8:43:26**
